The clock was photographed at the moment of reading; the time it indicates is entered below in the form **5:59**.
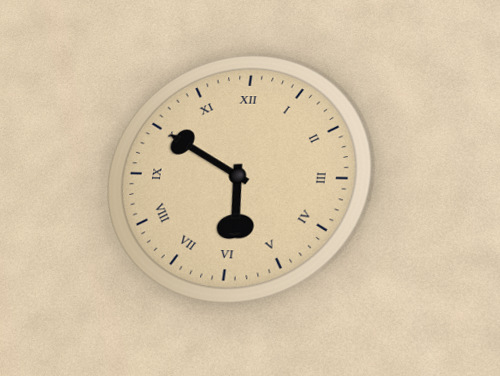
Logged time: **5:50**
